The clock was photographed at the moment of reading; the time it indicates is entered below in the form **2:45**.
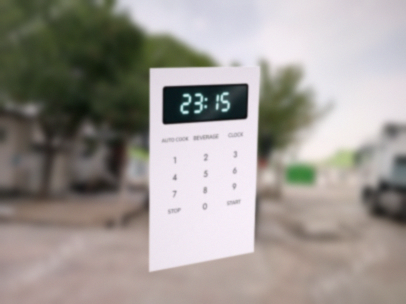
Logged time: **23:15**
